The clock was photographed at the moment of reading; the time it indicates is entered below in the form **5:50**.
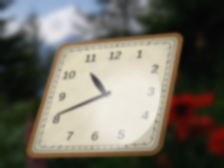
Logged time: **10:41**
